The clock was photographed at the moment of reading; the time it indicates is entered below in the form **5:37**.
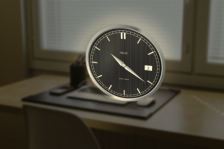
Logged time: **10:21**
